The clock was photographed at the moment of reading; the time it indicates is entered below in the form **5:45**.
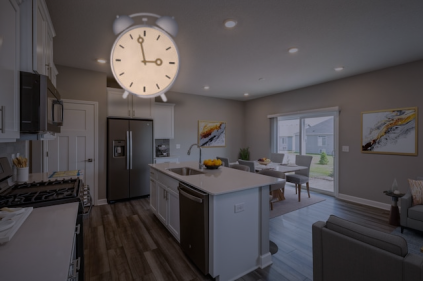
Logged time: **2:58**
